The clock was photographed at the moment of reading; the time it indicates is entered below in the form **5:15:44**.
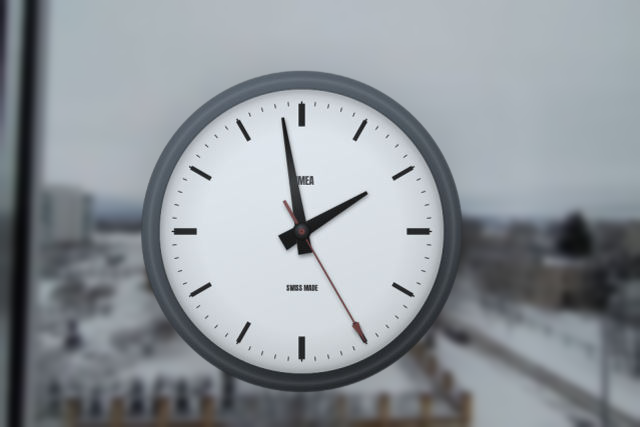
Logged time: **1:58:25**
